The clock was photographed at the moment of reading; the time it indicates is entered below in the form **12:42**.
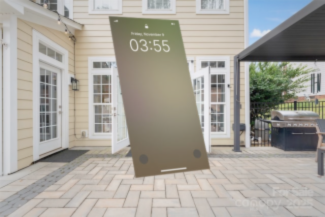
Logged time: **3:55**
